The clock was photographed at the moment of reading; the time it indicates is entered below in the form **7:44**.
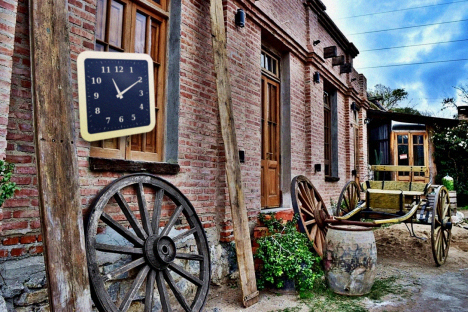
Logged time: **11:10**
